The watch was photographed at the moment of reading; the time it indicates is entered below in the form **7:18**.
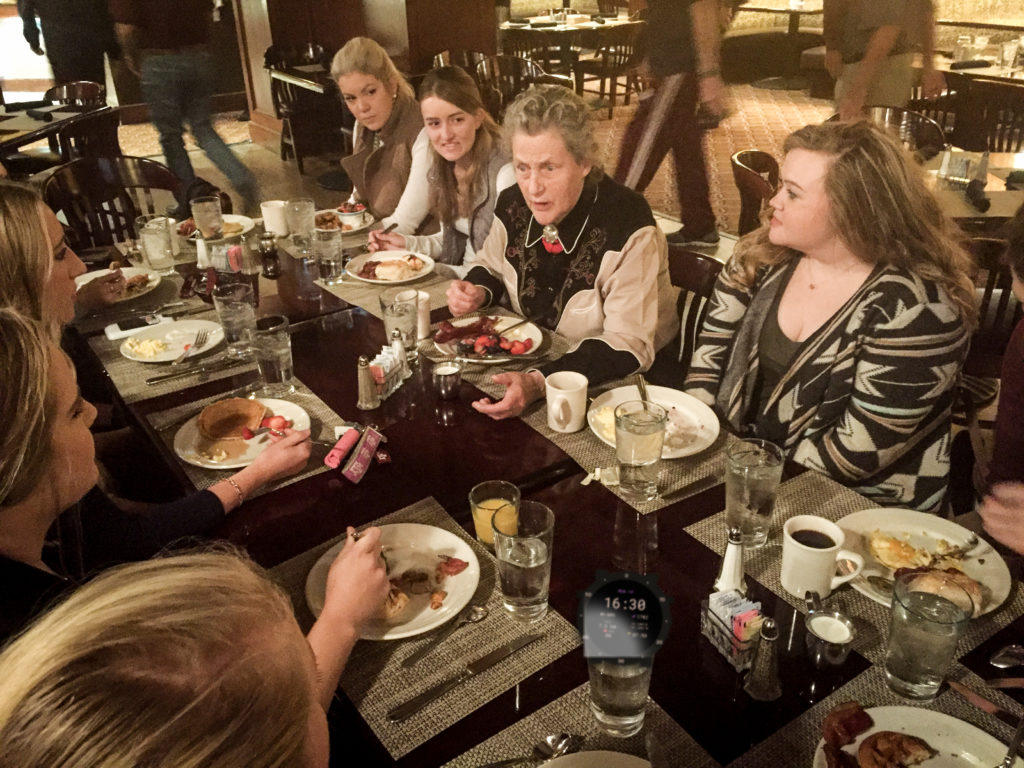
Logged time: **16:30**
